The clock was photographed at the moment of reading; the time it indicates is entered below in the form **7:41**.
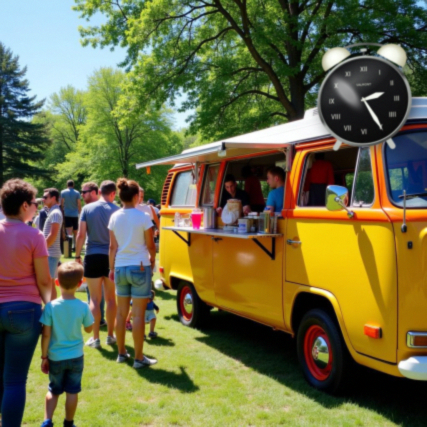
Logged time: **2:25**
